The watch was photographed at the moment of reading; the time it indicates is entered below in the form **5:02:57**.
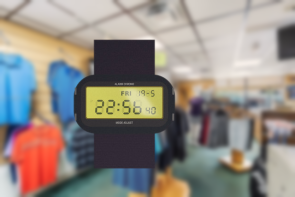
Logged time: **22:56:40**
